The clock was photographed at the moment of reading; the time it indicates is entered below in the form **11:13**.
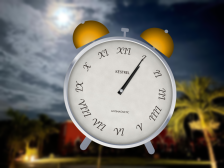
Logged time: **1:05**
